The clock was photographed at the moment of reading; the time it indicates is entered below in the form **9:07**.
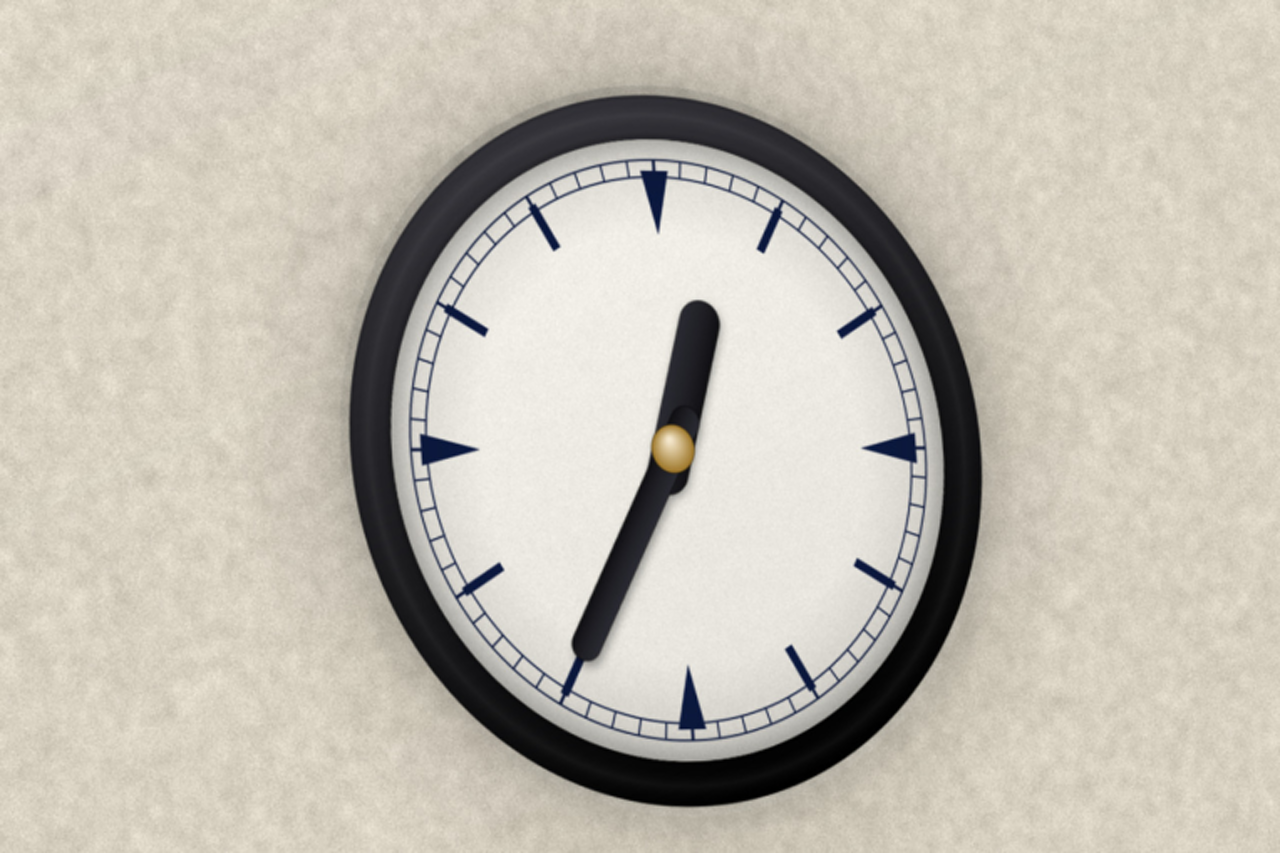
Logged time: **12:35**
